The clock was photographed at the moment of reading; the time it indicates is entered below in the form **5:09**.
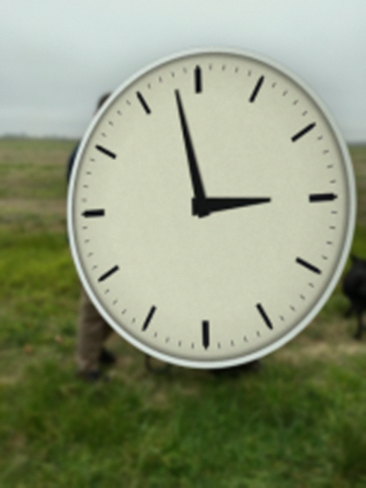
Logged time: **2:58**
